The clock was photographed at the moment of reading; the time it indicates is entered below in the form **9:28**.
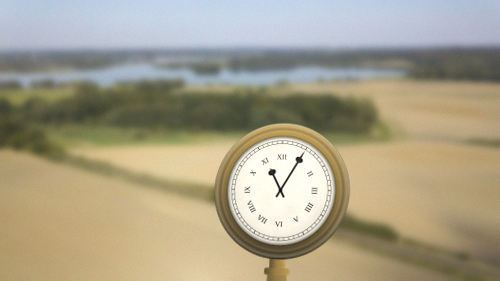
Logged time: **11:05**
